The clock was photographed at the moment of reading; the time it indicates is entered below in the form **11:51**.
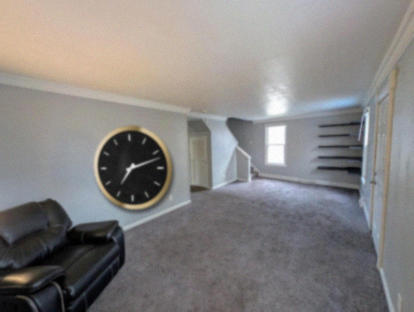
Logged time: **7:12**
